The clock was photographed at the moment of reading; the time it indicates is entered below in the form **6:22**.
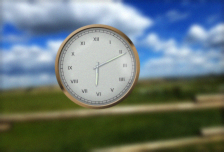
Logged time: **6:11**
